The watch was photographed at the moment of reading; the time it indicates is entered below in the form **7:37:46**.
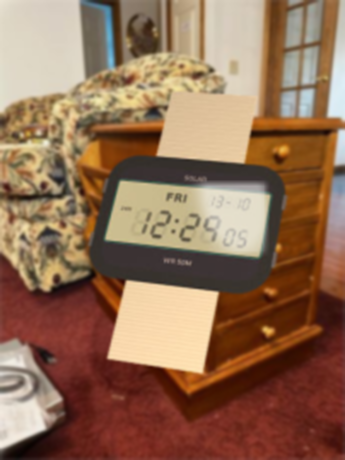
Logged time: **12:29:05**
